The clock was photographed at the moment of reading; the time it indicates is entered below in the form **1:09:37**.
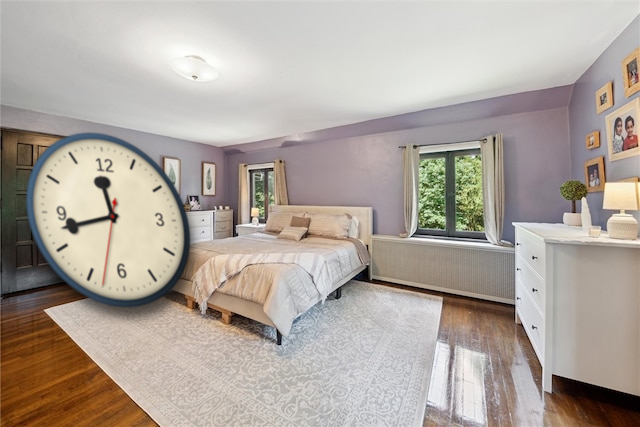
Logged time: **11:42:33**
